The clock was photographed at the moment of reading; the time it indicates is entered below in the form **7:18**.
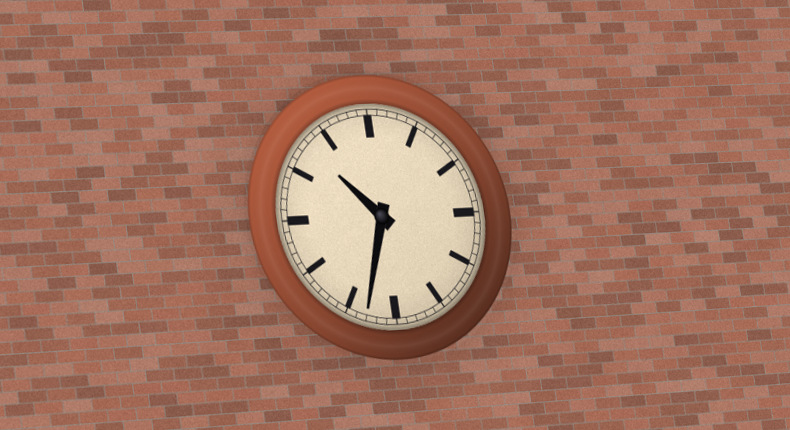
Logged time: **10:33**
